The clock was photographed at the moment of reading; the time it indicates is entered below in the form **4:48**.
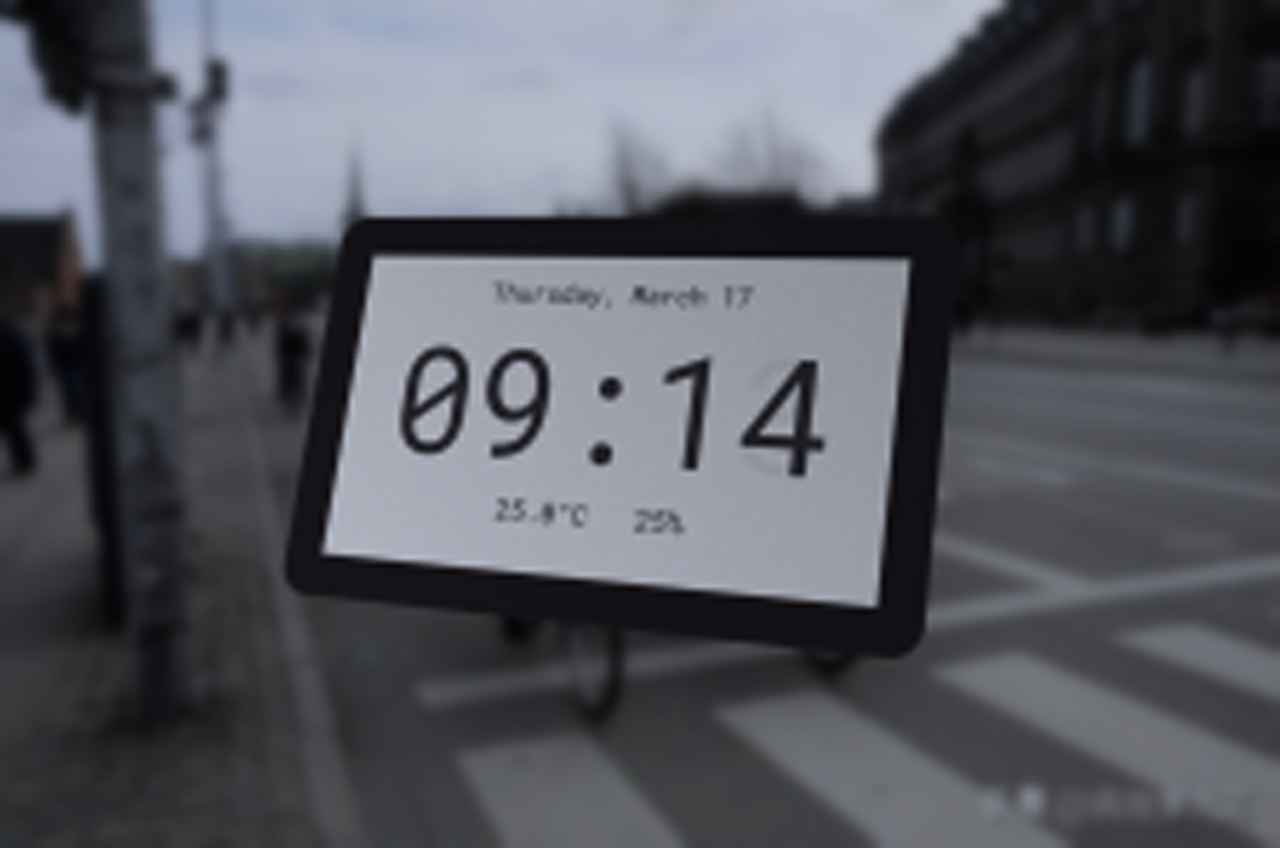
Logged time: **9:14**
